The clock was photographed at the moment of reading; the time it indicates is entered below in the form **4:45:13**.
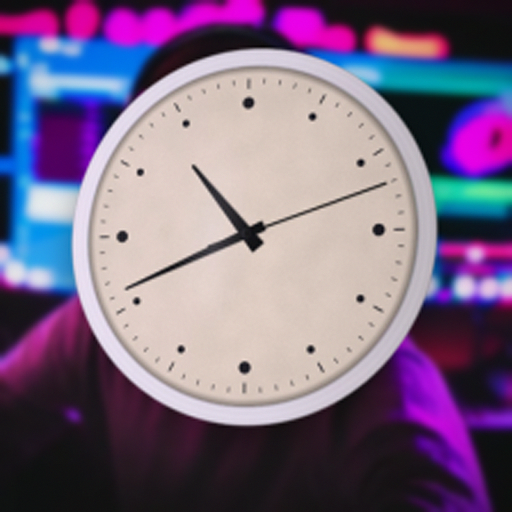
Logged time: **10:41:12**
